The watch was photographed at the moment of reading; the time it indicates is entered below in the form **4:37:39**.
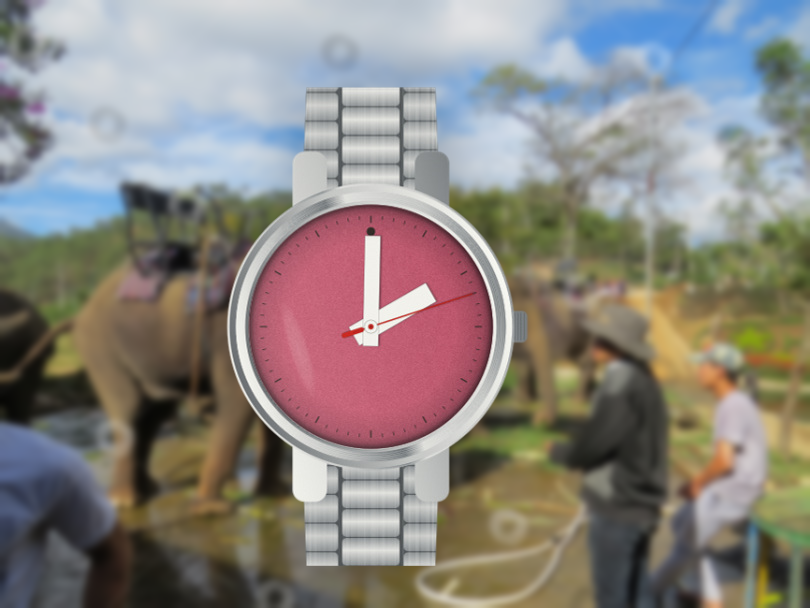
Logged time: **2:00:12**
